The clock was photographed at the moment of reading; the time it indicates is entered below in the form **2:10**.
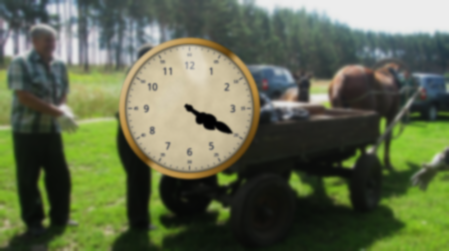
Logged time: **4:20**
